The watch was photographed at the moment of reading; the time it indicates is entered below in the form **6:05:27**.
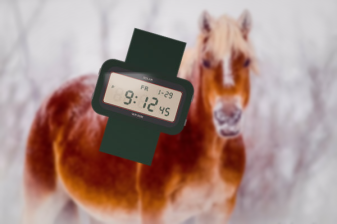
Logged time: **9:12:45**
